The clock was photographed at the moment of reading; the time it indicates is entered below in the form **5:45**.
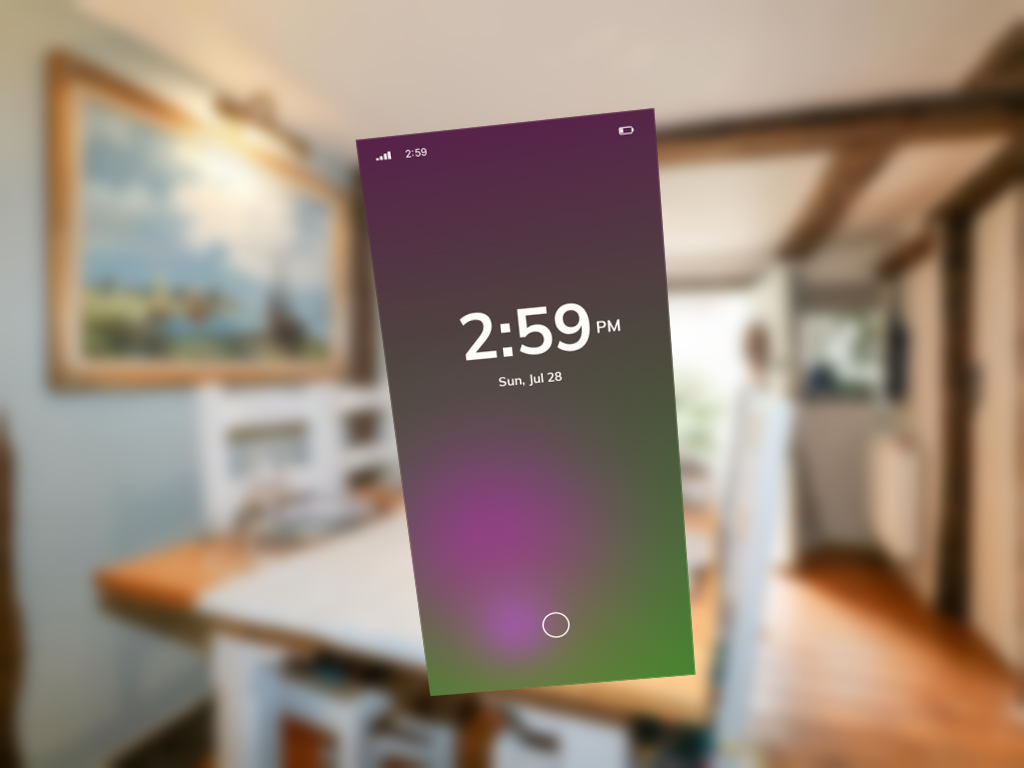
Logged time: **2:59**
